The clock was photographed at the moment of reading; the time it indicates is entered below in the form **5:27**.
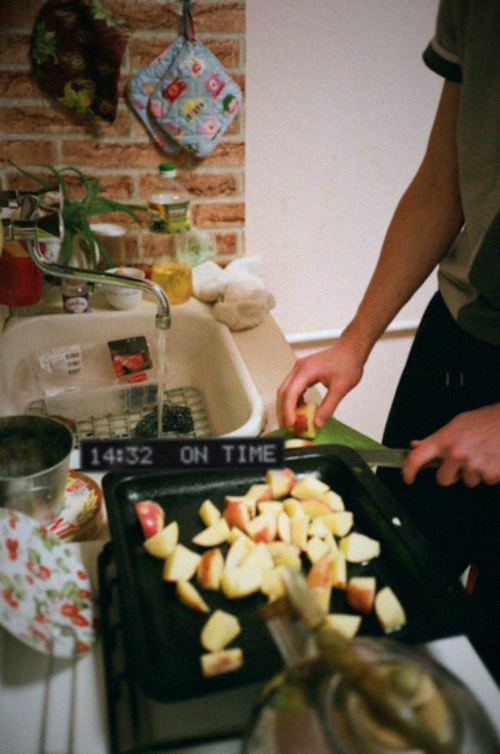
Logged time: **14:32**
